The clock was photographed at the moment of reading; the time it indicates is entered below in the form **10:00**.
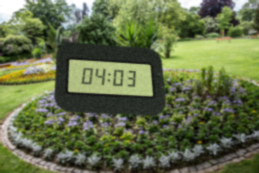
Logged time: **4:03**
